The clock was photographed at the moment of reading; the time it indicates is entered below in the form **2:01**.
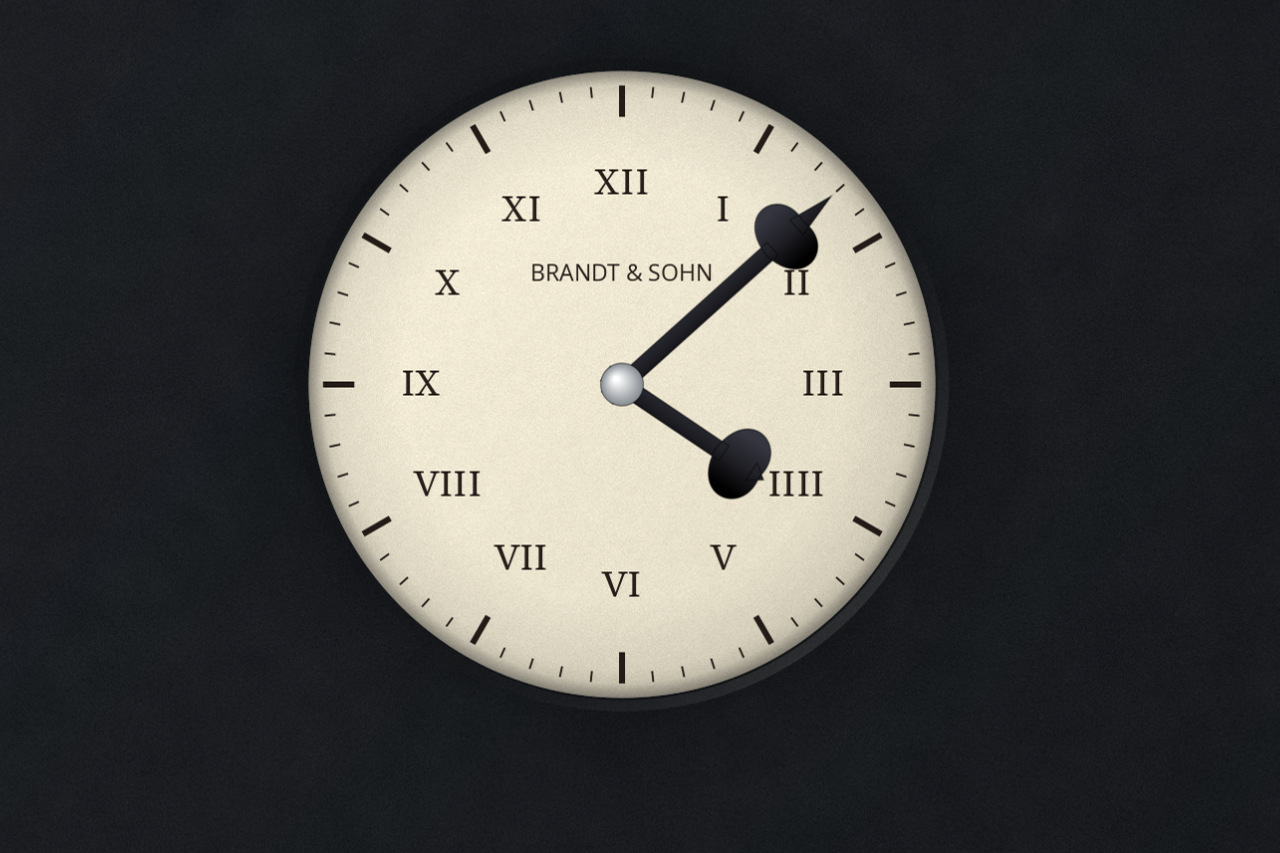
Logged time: **4:08**
